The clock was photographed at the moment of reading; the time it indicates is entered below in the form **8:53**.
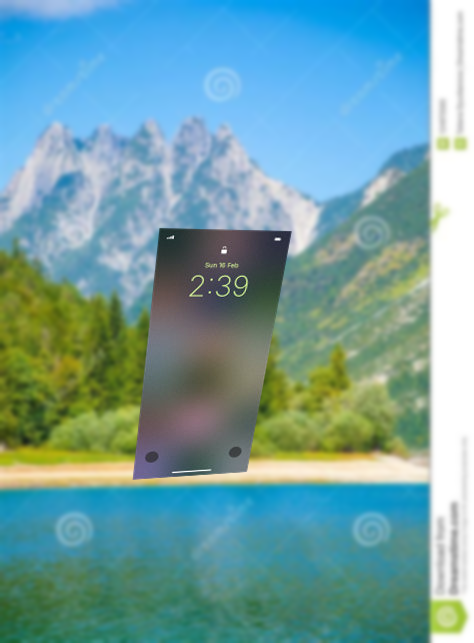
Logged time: **2:39**
